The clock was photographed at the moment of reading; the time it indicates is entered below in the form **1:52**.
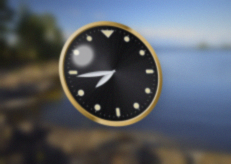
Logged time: **7:44**
